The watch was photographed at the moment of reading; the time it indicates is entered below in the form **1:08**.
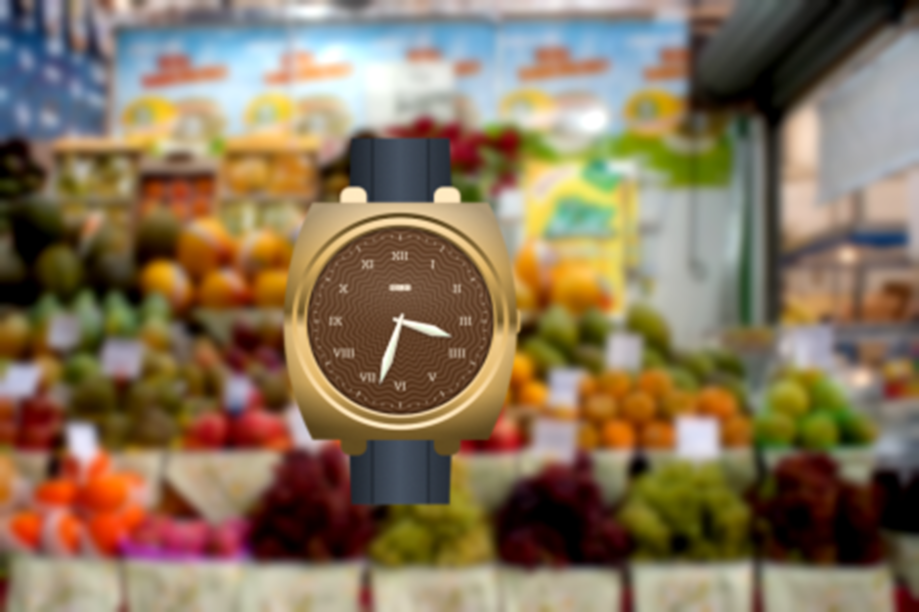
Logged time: **3:33**
